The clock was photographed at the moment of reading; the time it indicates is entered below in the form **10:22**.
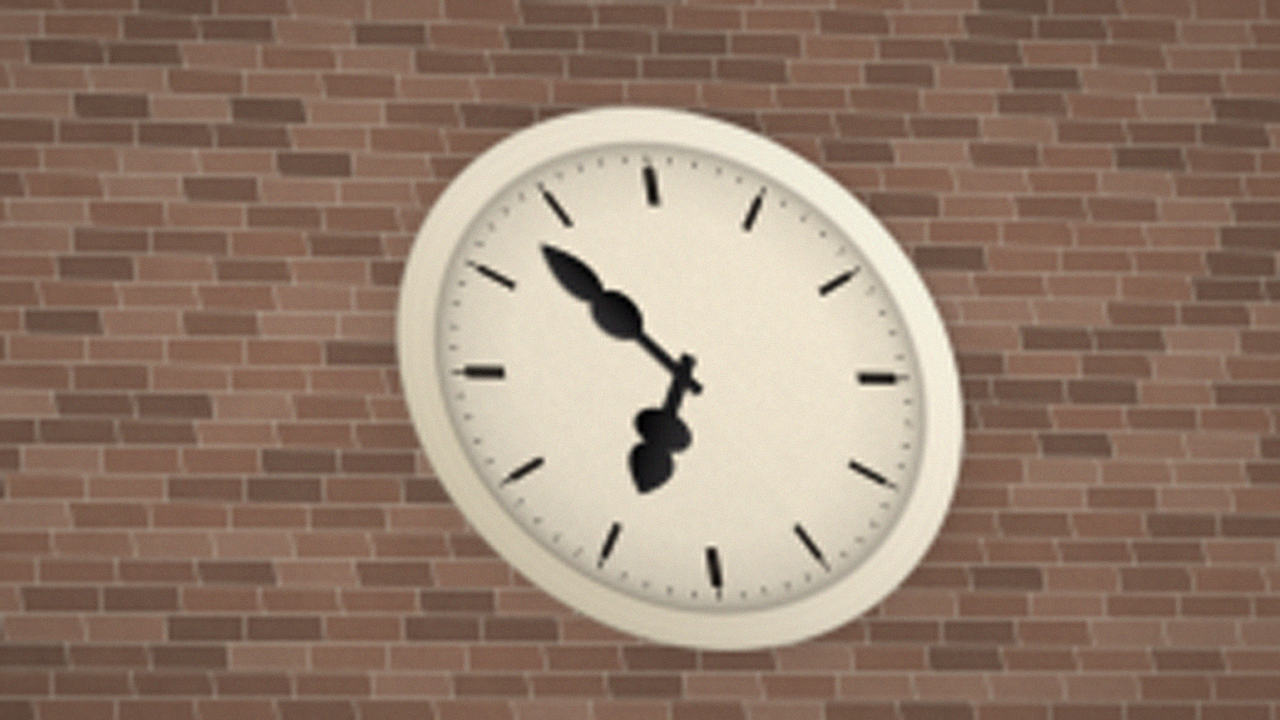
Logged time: **6:53**
